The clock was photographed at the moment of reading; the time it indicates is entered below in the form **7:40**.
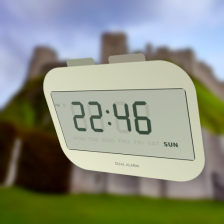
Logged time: **22:46**
